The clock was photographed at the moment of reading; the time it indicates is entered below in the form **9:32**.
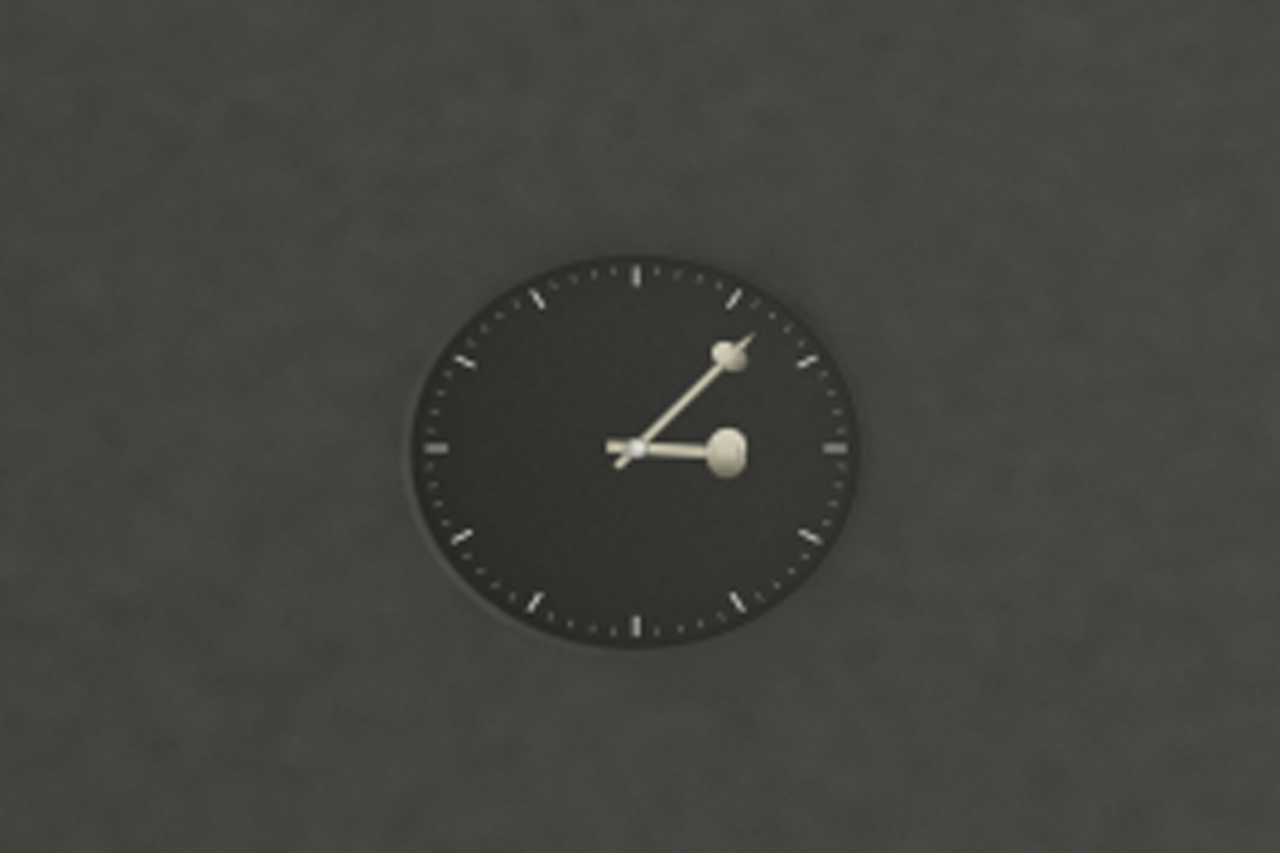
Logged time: **3:07**
